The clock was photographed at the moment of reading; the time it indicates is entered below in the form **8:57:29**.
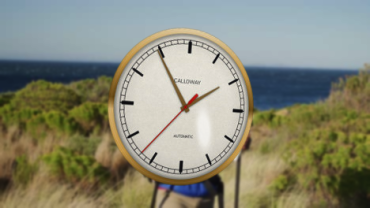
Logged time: **1:54:37**
